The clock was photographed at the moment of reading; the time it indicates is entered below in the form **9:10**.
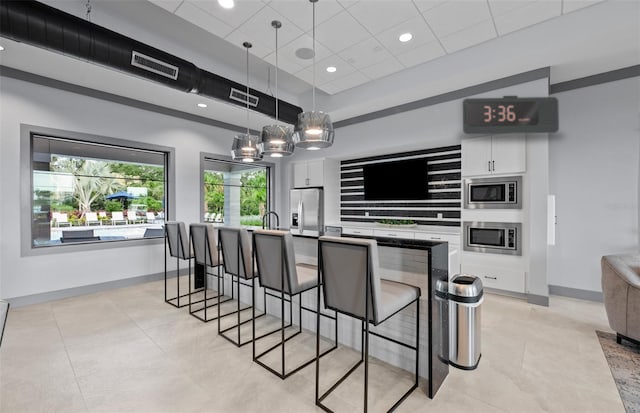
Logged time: **3:36**
